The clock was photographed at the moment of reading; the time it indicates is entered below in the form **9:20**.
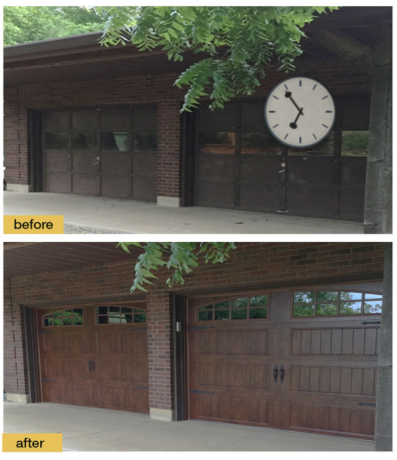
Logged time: **6:54**
